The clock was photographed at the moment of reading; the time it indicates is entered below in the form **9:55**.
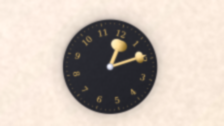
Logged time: **12:09**
